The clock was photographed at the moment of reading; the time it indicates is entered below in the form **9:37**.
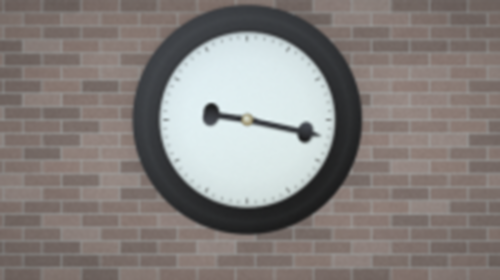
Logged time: **9:17**
